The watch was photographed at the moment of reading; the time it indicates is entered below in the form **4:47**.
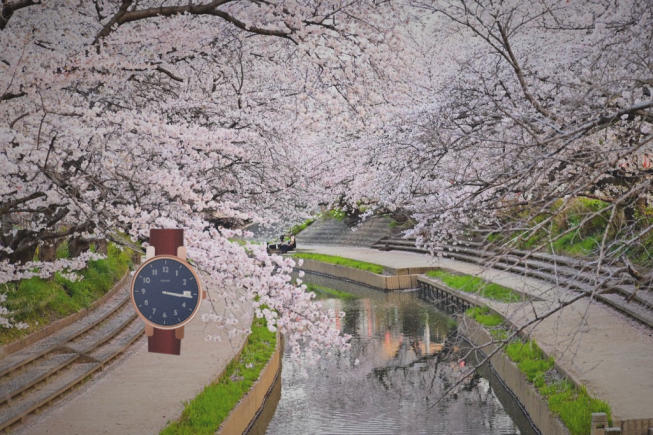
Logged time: **3:16**
